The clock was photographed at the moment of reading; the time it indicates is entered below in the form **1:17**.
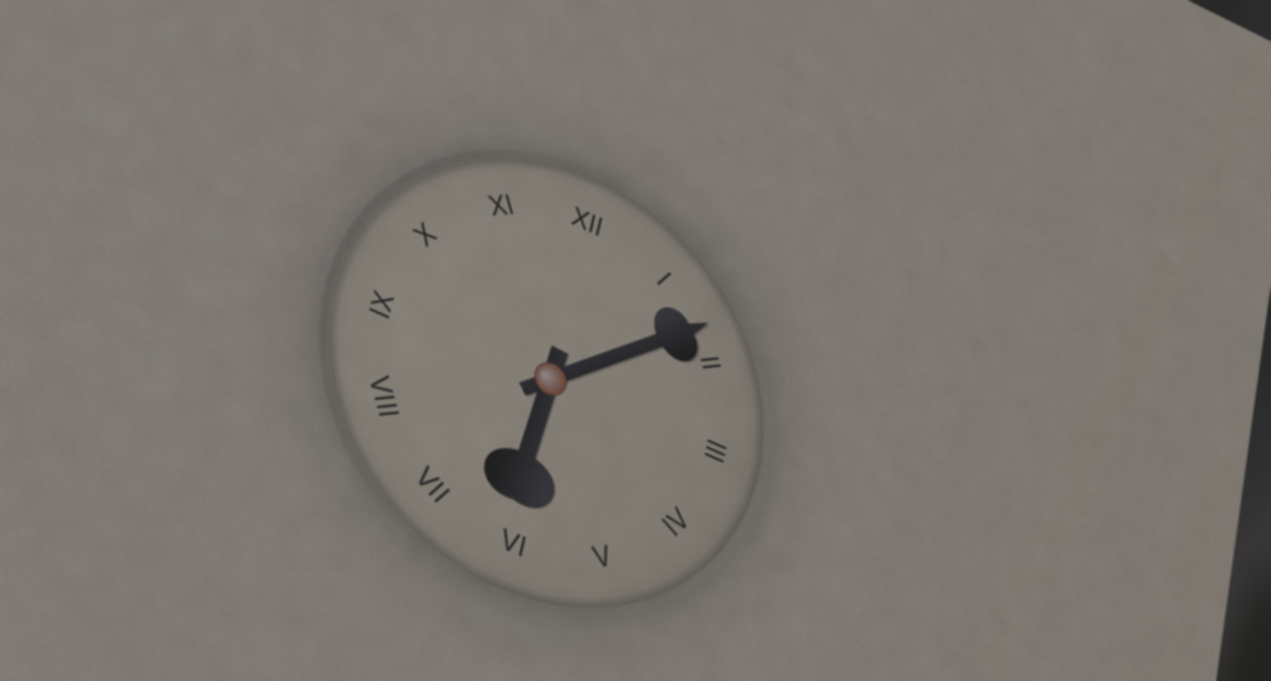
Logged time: **6:08**
